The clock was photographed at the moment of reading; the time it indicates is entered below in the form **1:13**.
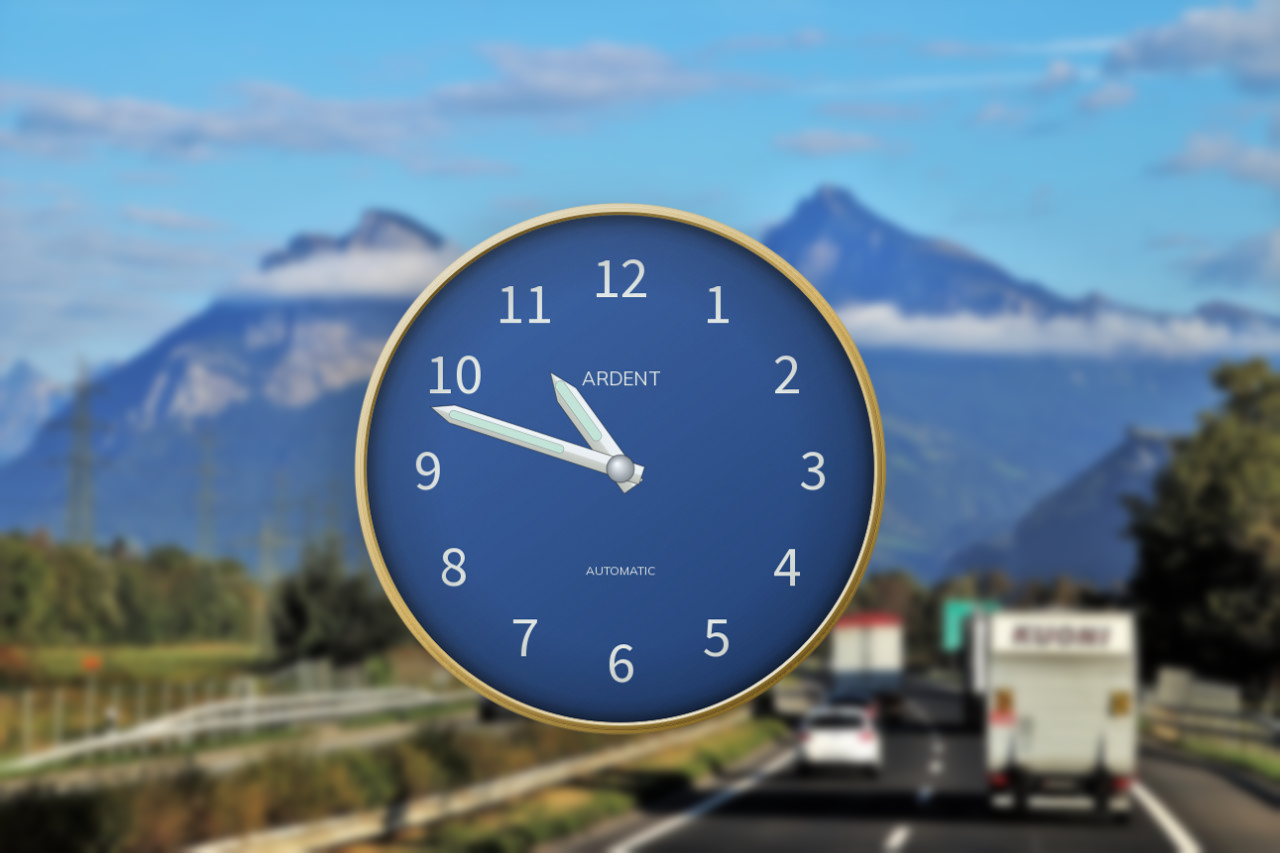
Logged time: **10:48**
